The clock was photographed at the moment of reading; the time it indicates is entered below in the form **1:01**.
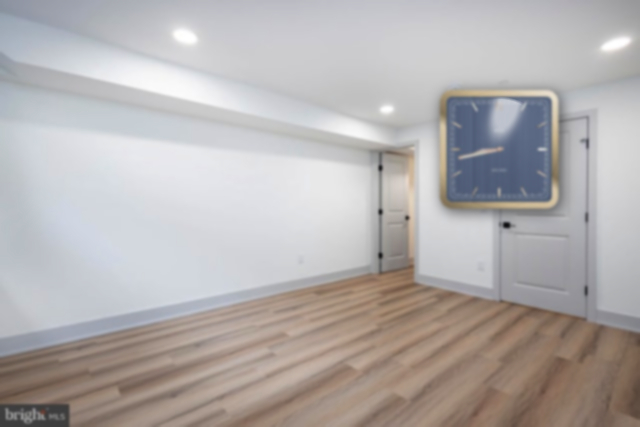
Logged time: **8:43**
